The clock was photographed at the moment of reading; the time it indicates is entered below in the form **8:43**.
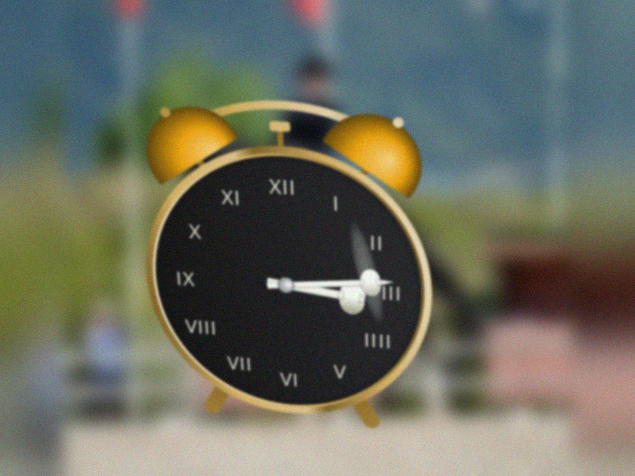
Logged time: **3:14**
